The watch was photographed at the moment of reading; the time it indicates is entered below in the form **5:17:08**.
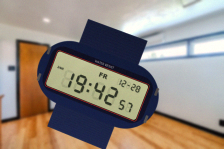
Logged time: **19:42:57**
